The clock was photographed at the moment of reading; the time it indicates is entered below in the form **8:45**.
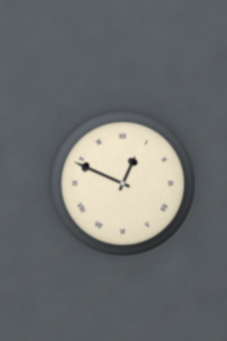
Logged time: **12:49**
